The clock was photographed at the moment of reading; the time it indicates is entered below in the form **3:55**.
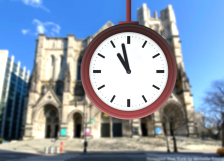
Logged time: **10:58**
